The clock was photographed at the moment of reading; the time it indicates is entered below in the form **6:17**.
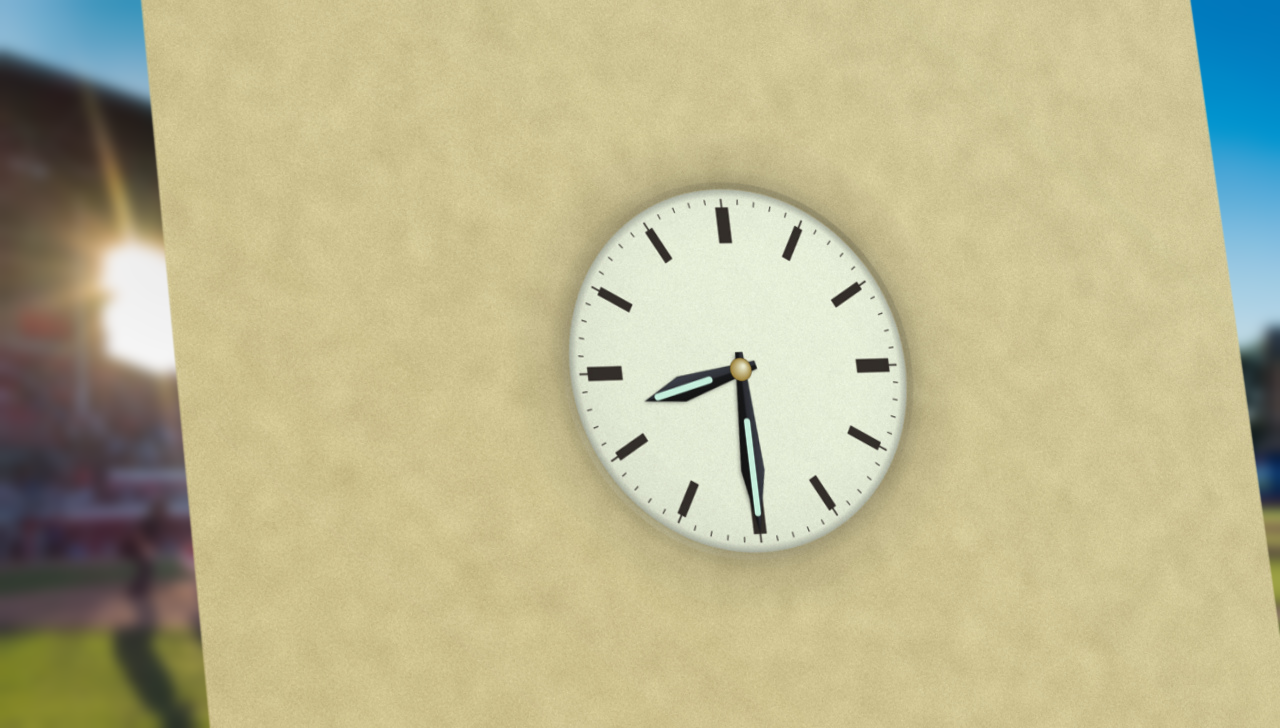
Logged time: **8:30**
